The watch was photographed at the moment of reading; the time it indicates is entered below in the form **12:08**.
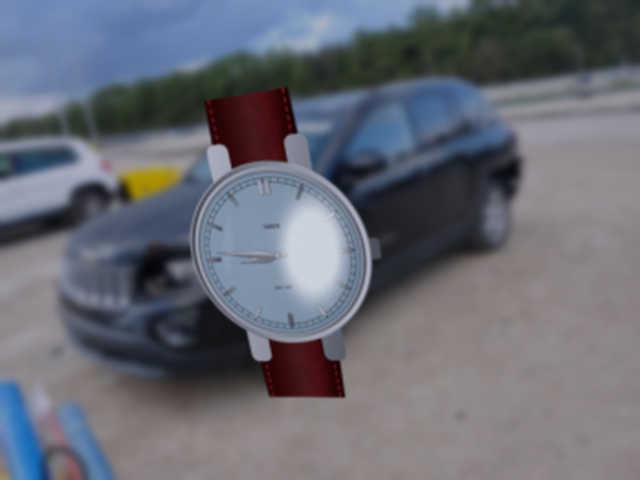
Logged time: **8:46**
